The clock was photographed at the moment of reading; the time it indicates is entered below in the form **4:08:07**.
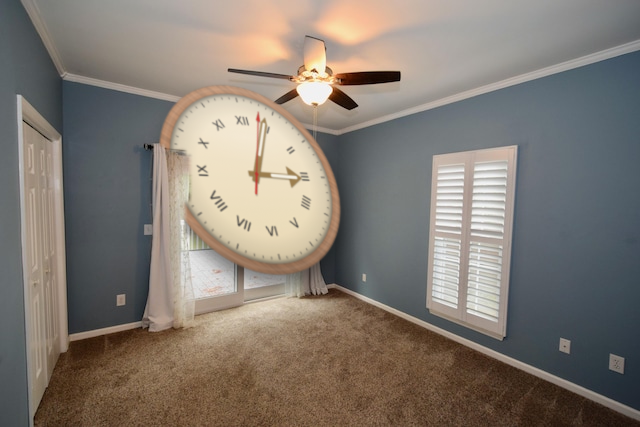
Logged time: **3:04:03**
